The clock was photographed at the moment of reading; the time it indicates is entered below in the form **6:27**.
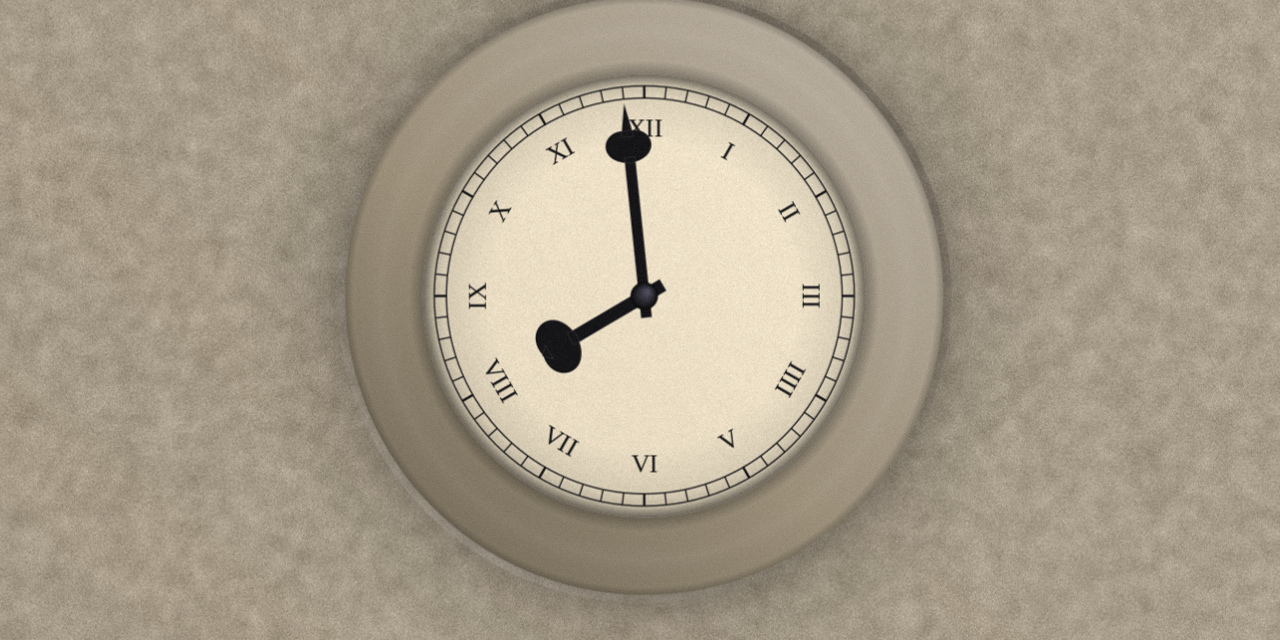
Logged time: **7:59**
